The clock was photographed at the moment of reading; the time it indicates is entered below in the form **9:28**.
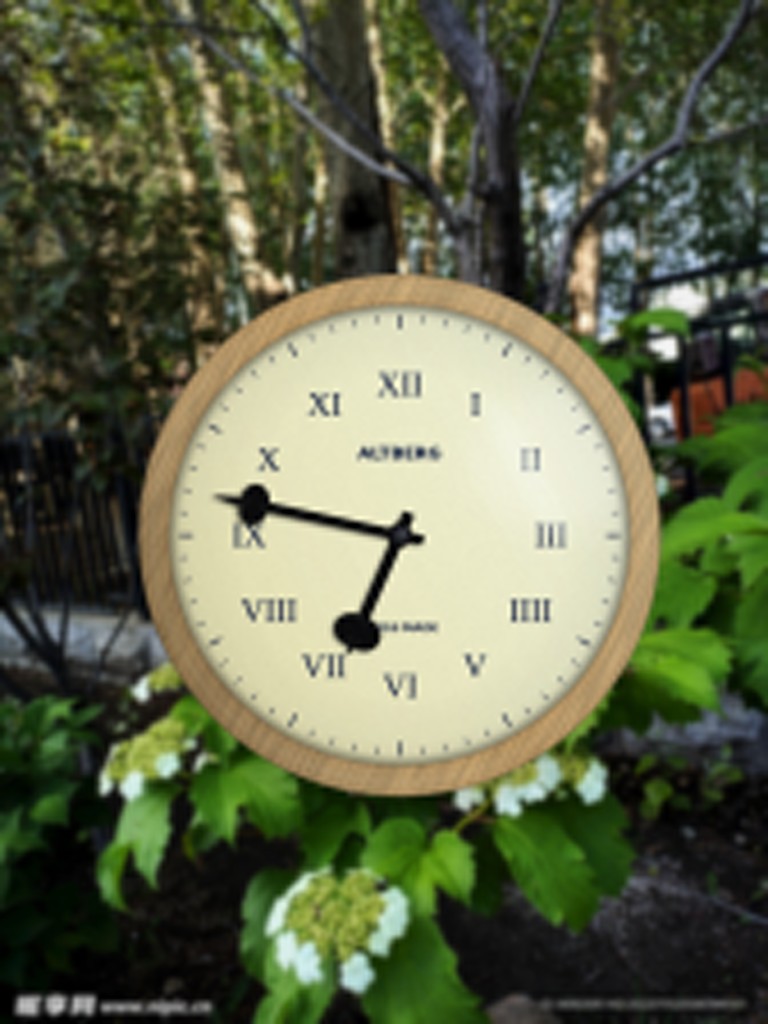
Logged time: **6:47**
